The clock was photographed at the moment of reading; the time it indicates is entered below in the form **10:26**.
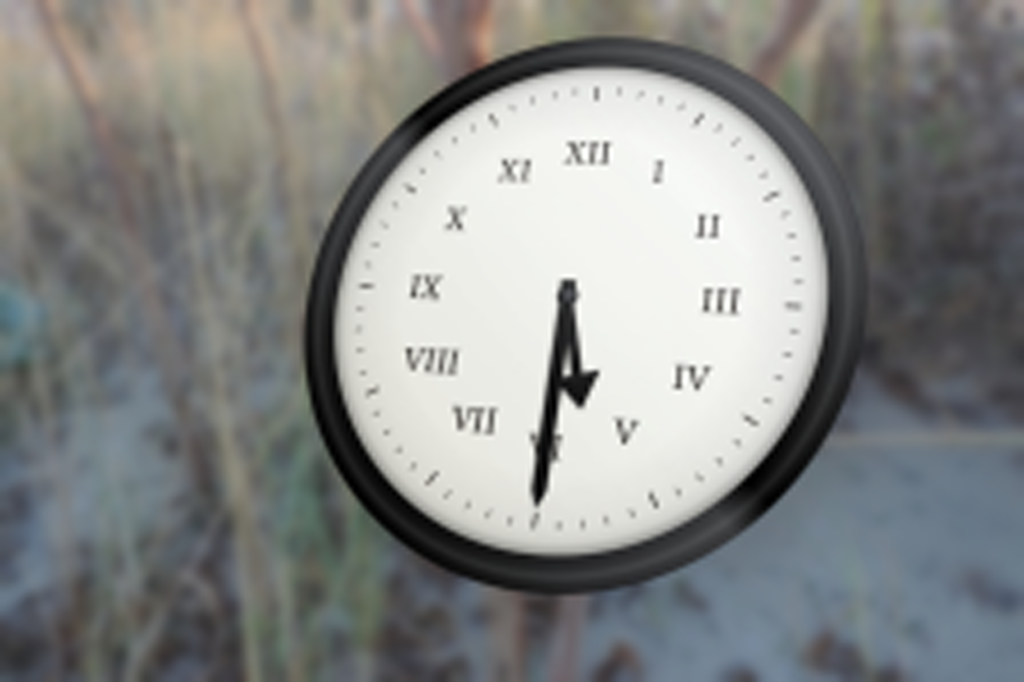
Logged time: **5:30**
